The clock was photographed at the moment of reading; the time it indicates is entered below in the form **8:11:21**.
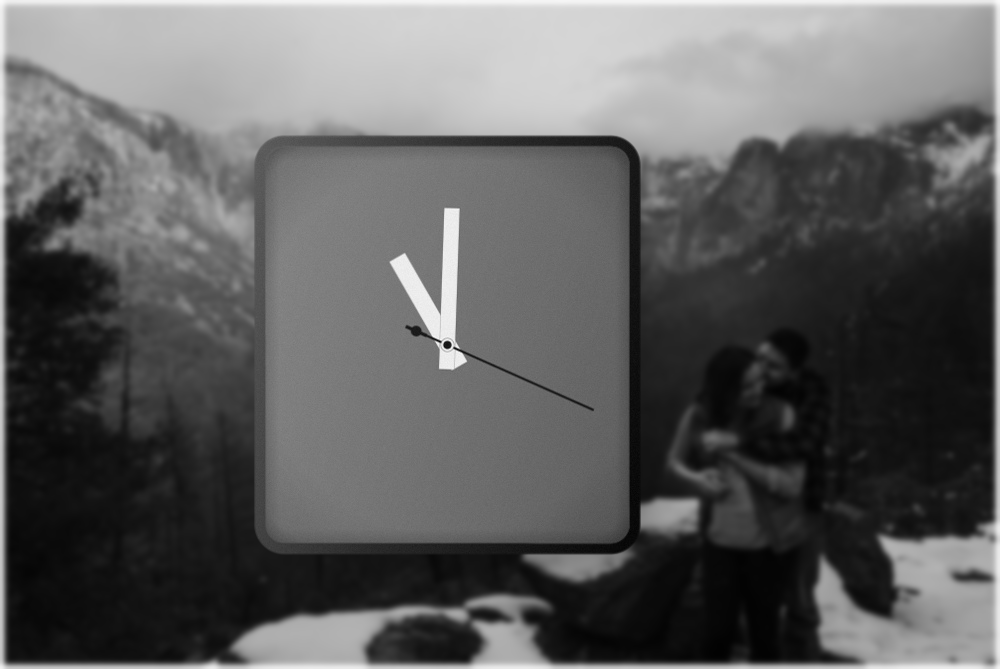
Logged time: **11:00:19**
